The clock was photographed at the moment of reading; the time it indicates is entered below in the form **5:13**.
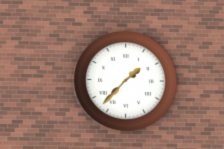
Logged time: **1:37**
